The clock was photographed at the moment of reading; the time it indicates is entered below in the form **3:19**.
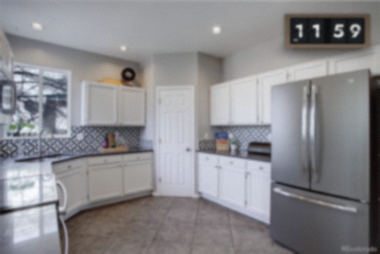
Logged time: **11:59**
